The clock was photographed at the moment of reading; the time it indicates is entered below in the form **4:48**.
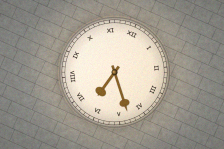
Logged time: **6:23**
